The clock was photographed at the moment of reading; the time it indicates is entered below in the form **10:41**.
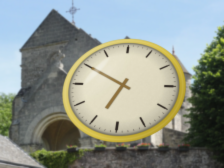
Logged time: **6:50**
